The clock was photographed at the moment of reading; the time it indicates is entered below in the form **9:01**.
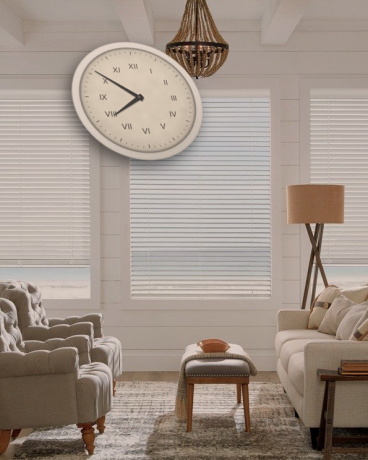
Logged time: **7:51**
